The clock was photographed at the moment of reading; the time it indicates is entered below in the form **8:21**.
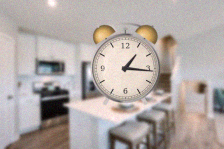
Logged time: **1:16**
